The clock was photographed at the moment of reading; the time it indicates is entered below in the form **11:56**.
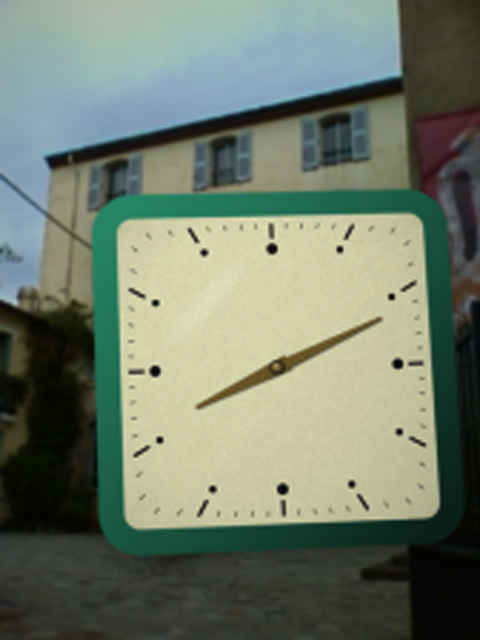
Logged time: **8:11**
